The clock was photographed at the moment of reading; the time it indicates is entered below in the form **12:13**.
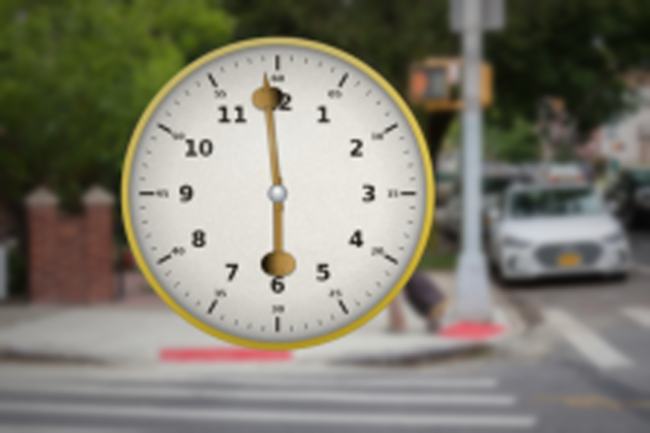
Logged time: **5:59**
